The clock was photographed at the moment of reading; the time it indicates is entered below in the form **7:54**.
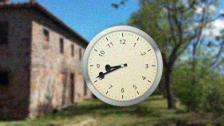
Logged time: **8:41**
